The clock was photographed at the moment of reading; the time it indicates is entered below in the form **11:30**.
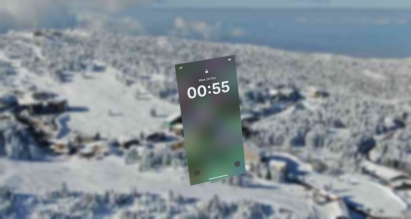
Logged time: **0:55**
